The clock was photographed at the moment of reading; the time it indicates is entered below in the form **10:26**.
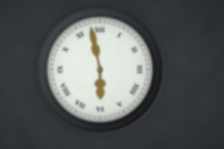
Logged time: **5:58**
